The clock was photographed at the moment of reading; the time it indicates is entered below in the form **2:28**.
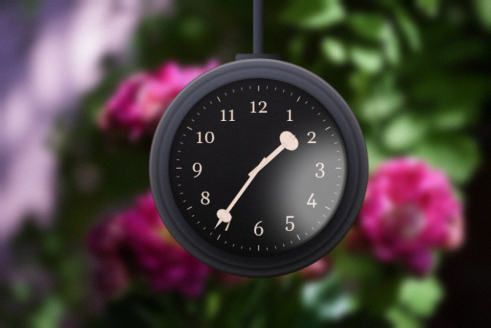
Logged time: **1:36**
